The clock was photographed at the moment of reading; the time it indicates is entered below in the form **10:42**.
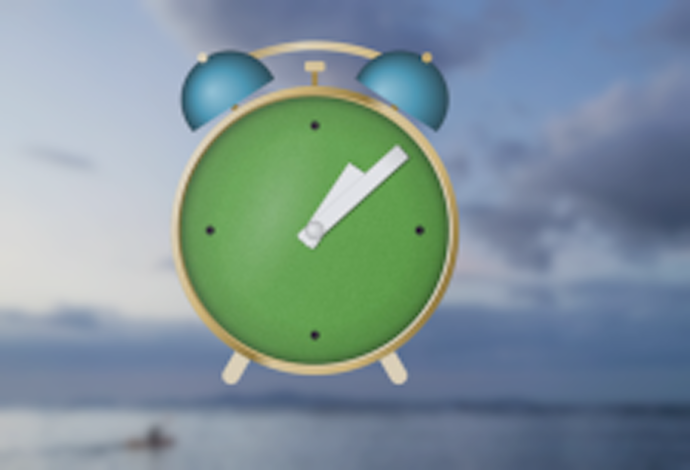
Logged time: **1:08**
